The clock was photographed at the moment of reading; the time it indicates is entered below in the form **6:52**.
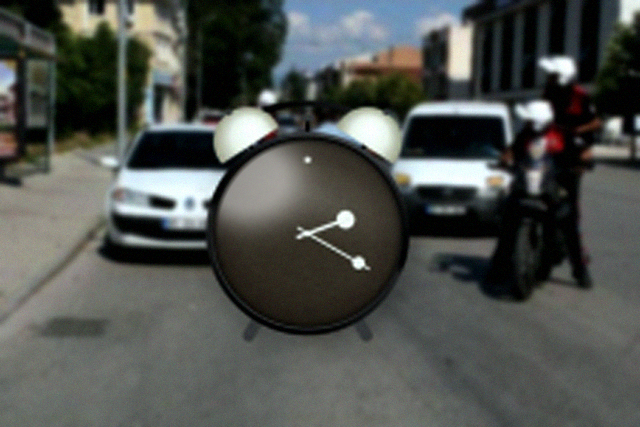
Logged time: **2:20**
